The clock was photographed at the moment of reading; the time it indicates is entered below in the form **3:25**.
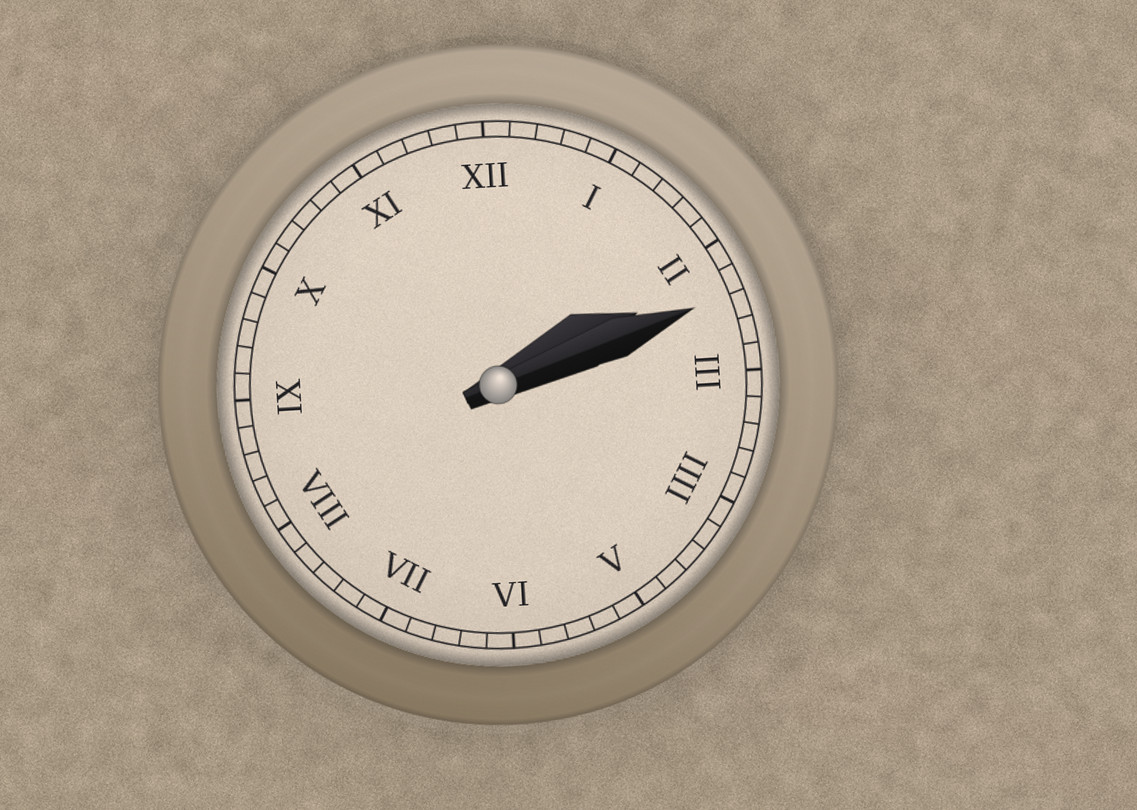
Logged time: **2:12**
